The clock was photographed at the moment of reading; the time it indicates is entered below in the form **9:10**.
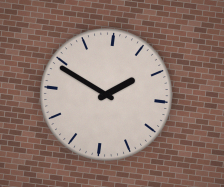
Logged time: **1:49**
